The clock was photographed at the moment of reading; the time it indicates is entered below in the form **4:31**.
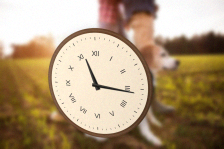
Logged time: **11:16**
